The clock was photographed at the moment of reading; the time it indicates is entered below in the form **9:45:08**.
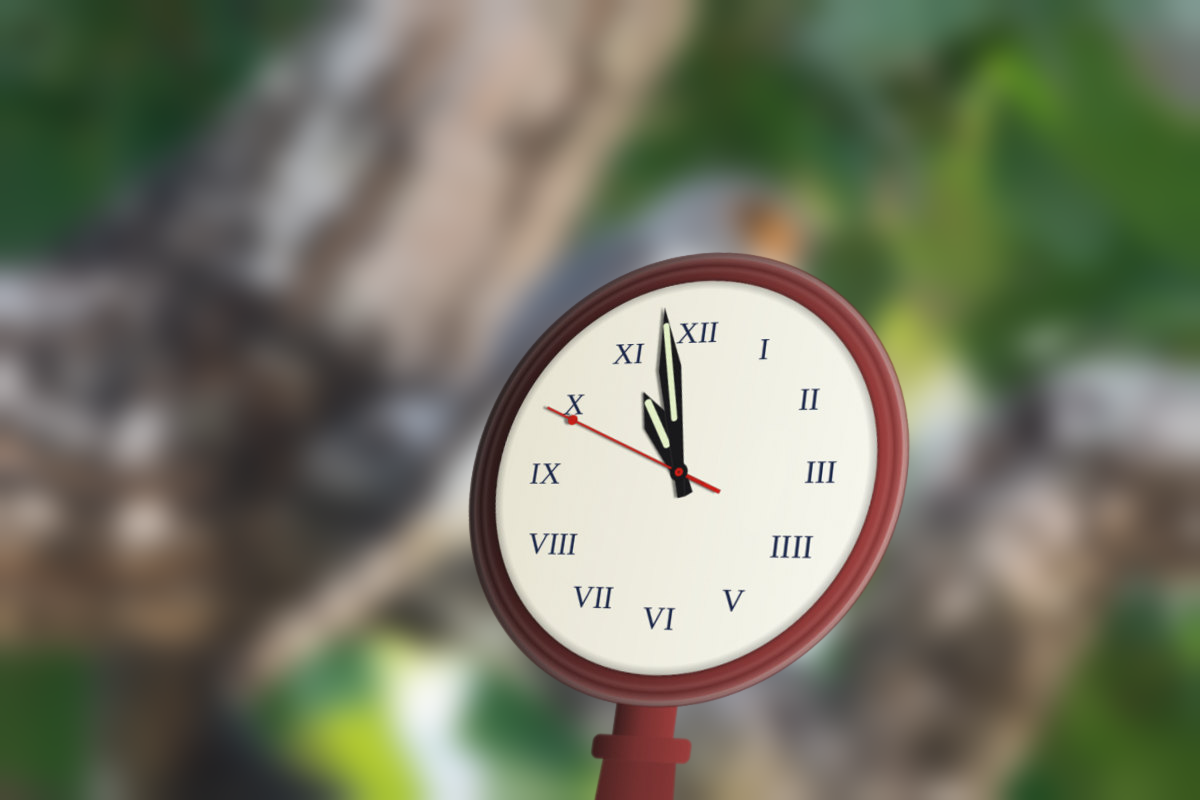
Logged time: **10:57:49**
